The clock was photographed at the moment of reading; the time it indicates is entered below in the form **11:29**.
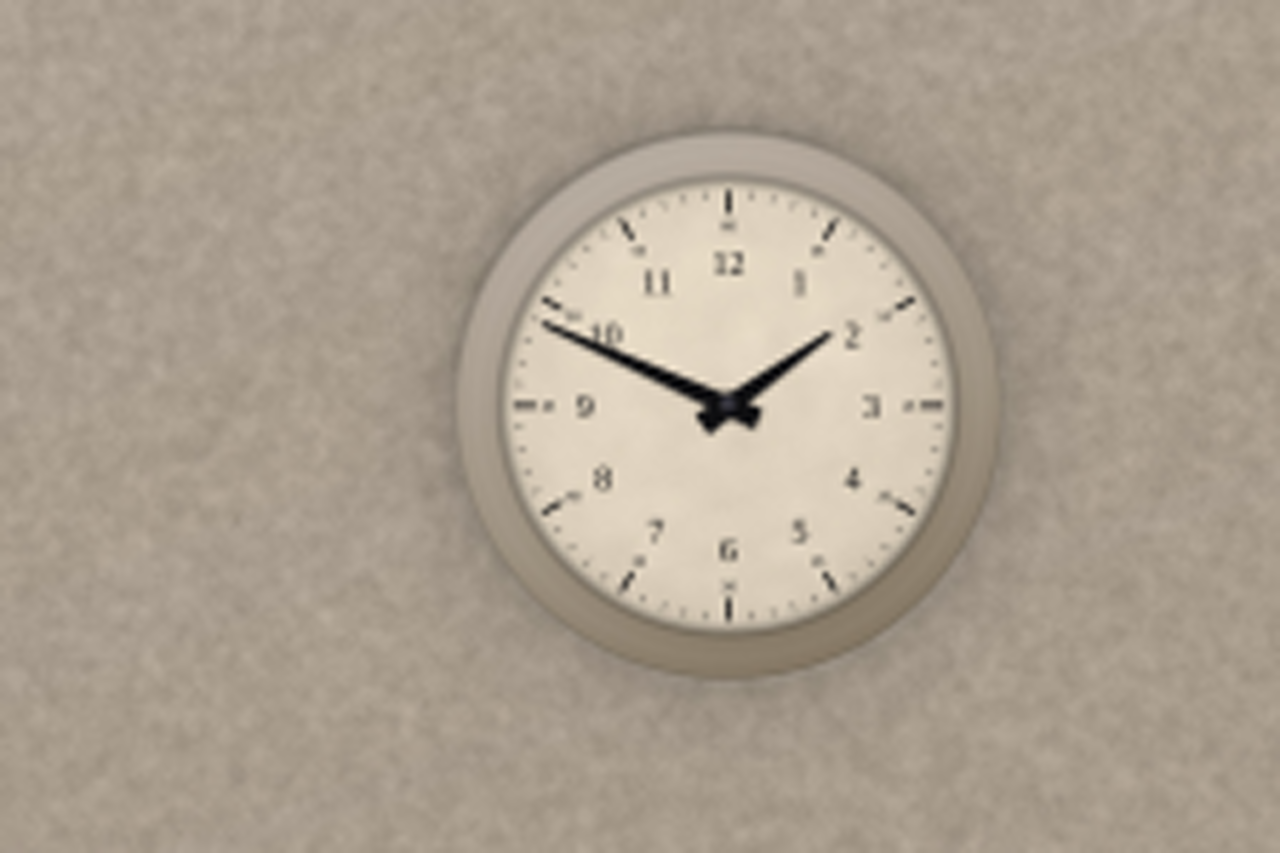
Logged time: **1:49**
